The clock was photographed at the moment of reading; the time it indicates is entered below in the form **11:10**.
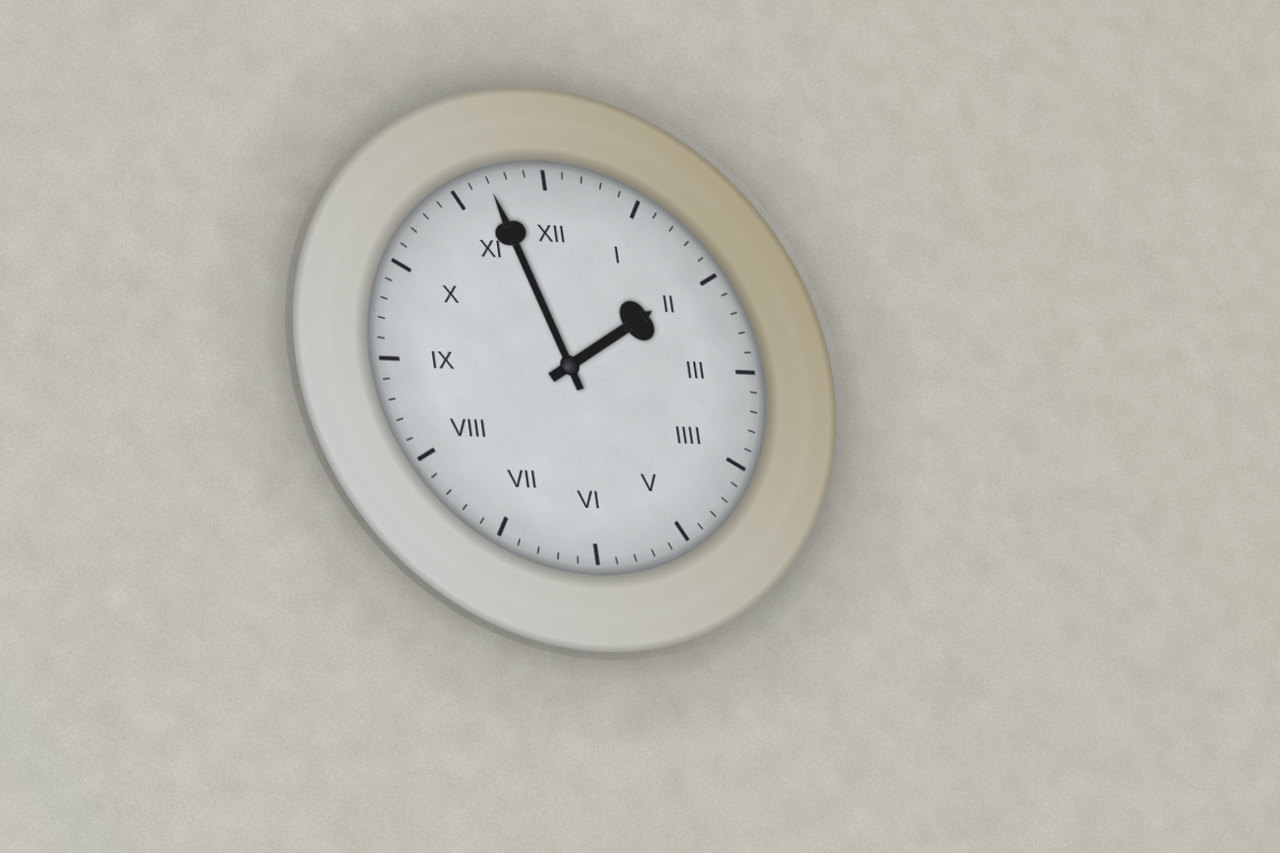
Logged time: **1:57**
